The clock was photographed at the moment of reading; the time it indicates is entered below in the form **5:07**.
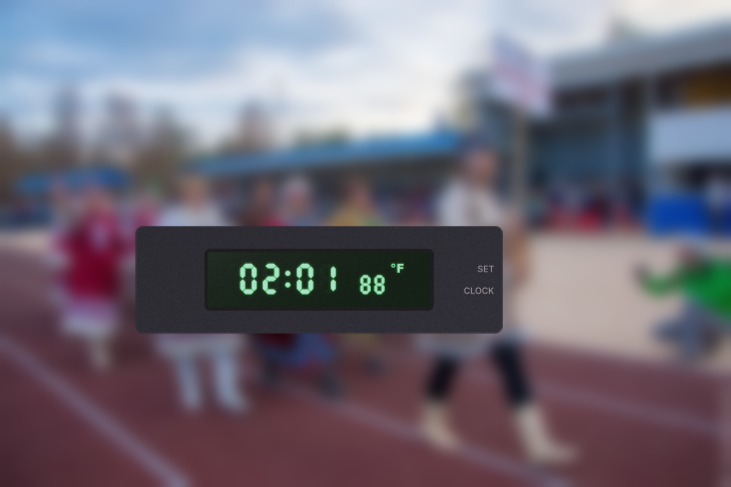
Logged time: **2:01**
